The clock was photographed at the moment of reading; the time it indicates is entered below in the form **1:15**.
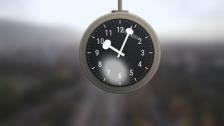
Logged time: **10:04**
